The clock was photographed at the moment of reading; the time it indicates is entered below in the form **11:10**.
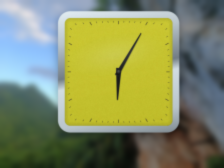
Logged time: **6:05**
